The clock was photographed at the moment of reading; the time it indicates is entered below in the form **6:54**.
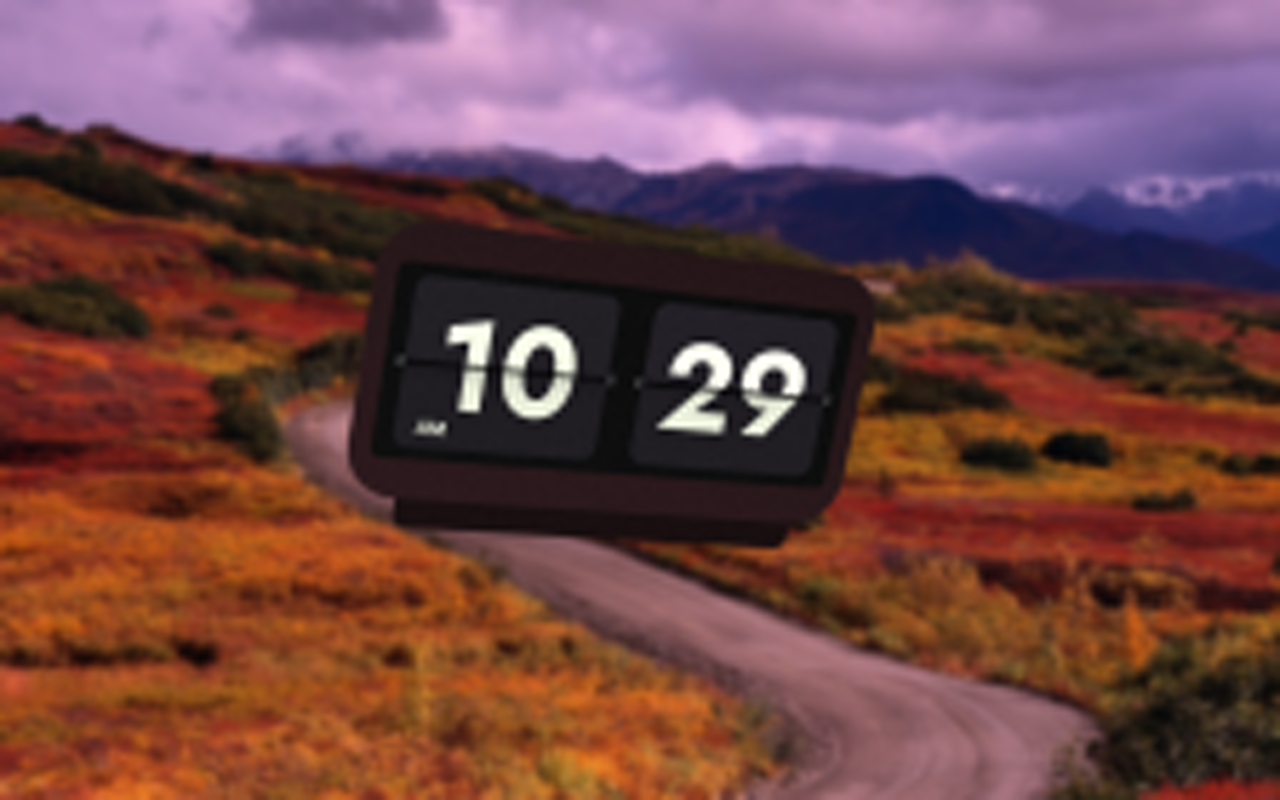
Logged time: **10:29**
